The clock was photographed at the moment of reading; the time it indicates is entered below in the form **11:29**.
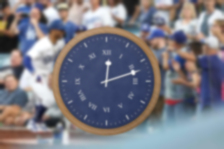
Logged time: **12:12**
